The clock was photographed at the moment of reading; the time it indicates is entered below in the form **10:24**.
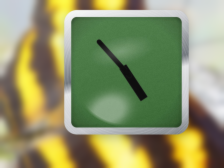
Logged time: **4:53**
